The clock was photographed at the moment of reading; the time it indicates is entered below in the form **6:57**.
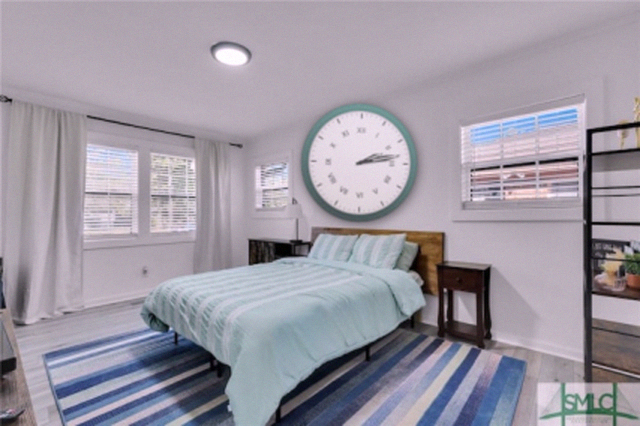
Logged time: **2:13**
